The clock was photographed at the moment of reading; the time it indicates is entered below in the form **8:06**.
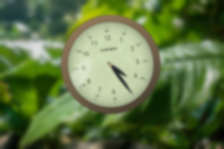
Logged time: **4:25**
